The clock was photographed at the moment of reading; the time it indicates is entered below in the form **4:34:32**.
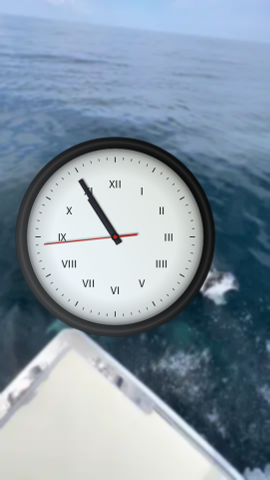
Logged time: **10:54:44**
